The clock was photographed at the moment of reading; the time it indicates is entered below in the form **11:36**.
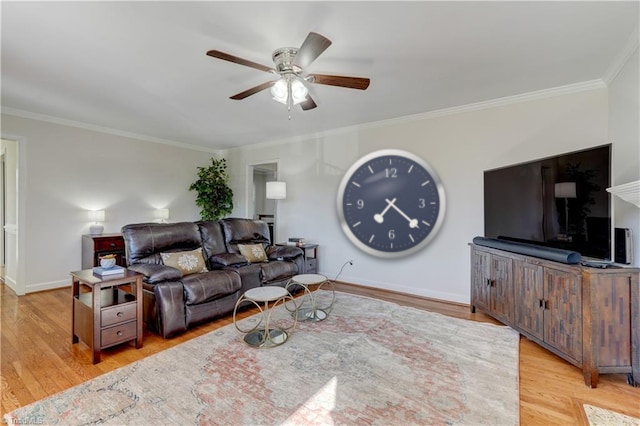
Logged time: **7:22**
